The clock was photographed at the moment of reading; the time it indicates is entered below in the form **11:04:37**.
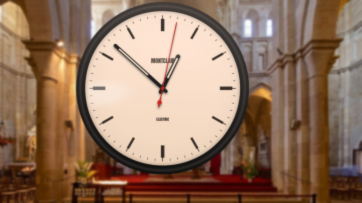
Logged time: **12:52:02**
